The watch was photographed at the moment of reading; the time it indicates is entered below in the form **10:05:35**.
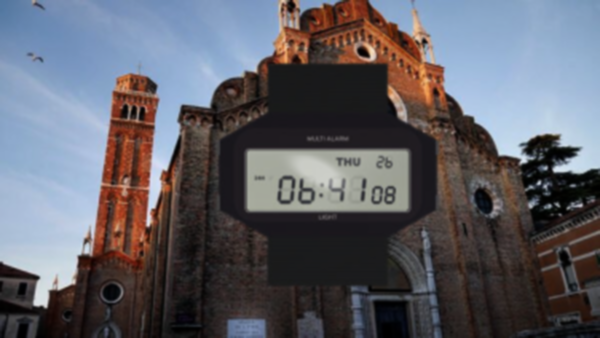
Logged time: **6:41:08**
